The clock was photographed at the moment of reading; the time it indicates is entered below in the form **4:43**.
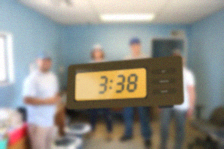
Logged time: **3:38**
